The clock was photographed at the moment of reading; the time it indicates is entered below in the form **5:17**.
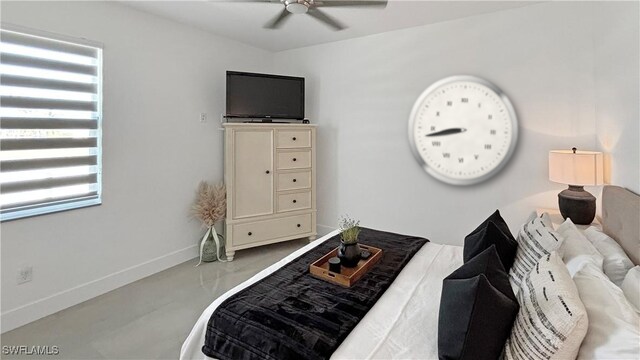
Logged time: **8:43**
